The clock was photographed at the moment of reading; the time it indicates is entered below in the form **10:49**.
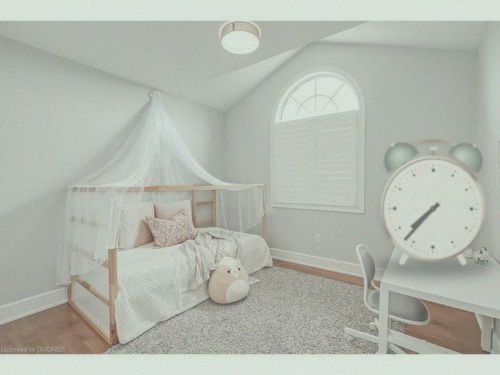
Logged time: **7:37**
